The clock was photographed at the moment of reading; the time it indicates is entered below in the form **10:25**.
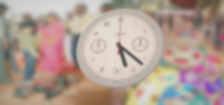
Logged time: **5:22**
